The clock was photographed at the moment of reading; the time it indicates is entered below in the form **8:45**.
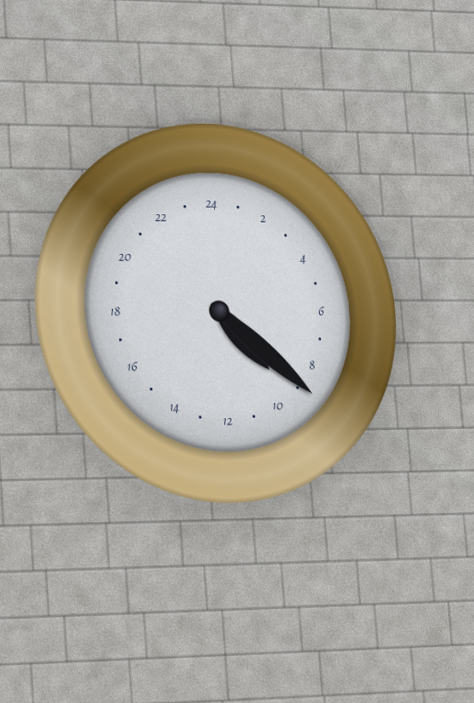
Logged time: **9:22**
